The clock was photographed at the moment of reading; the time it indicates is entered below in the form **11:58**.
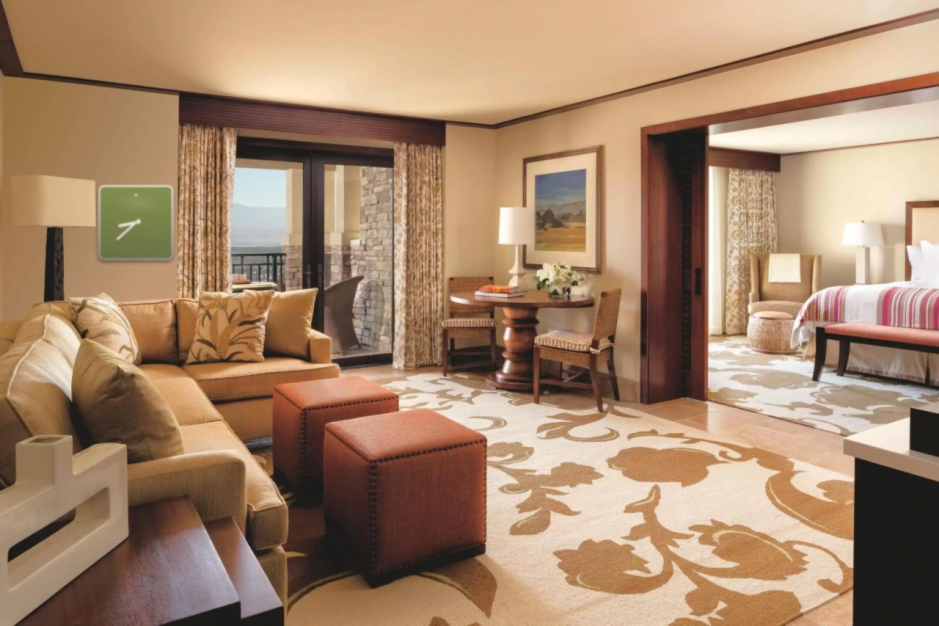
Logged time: **8:38**
